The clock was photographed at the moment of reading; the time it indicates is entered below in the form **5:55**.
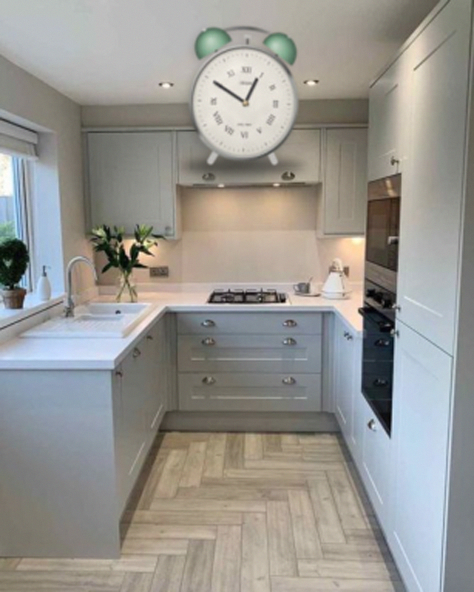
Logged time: **12:50**
